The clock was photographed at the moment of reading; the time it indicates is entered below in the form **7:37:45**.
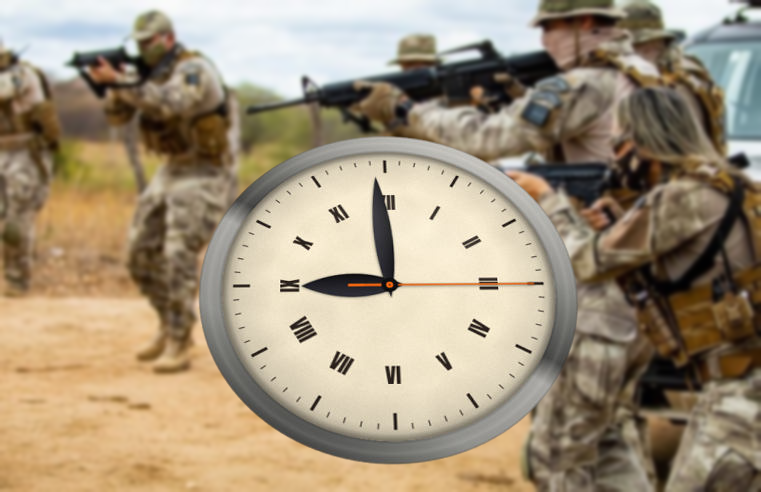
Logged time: **8:59:15**
